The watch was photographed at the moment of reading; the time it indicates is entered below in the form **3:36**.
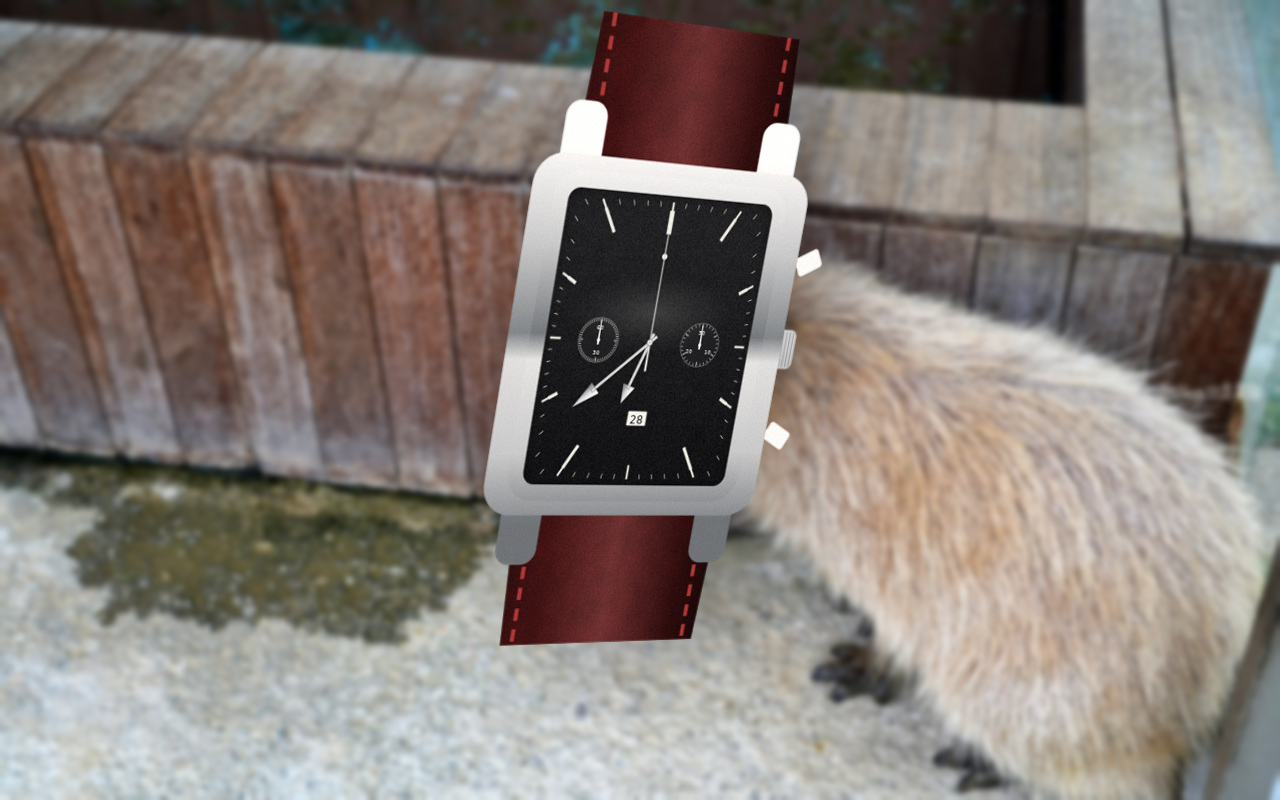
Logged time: **6:38**
